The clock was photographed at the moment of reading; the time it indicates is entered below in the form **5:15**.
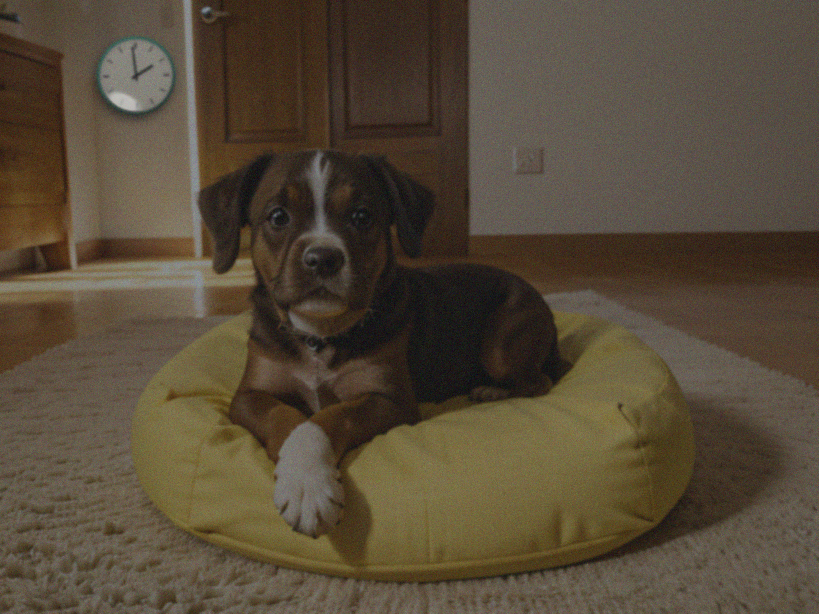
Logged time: **1:59**
